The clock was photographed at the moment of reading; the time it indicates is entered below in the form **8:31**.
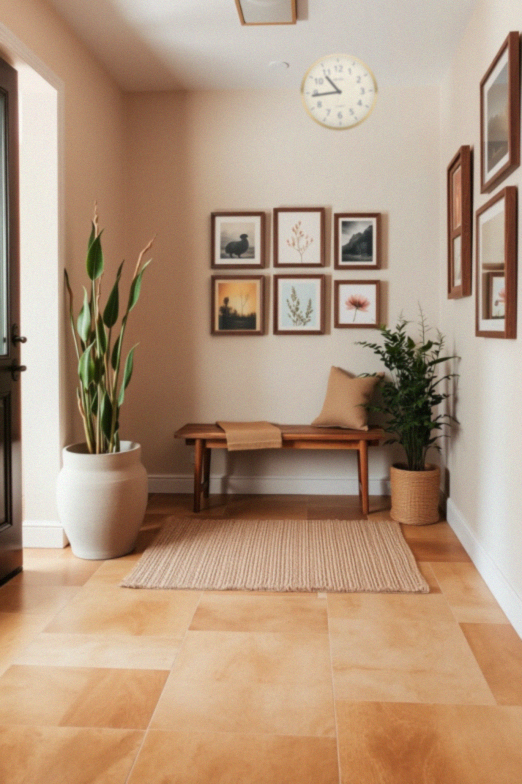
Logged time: **10:44**
